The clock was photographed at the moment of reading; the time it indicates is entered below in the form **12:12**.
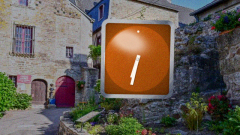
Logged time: **6:32**
